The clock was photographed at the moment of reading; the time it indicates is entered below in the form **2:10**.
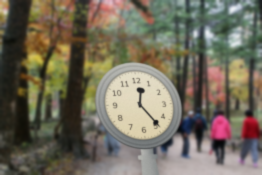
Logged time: **12:24**
